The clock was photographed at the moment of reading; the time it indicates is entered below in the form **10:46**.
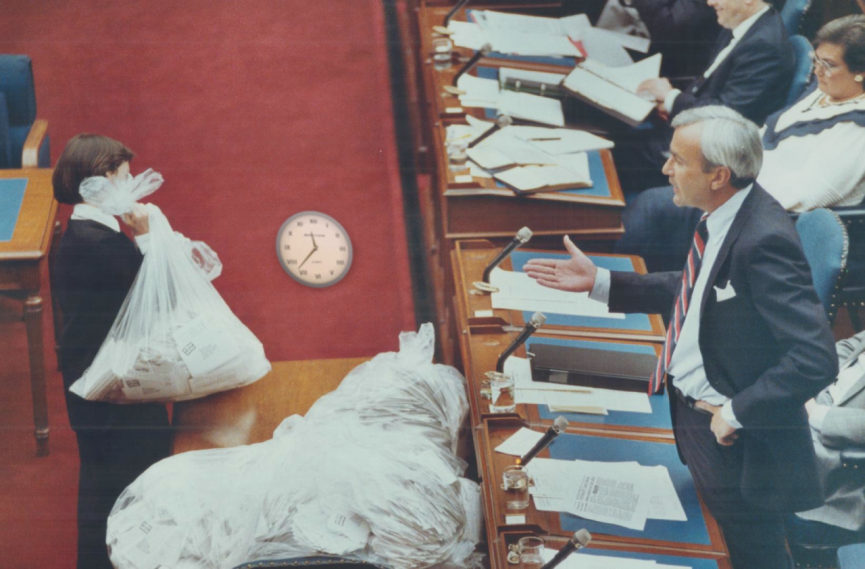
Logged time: **11:37**
